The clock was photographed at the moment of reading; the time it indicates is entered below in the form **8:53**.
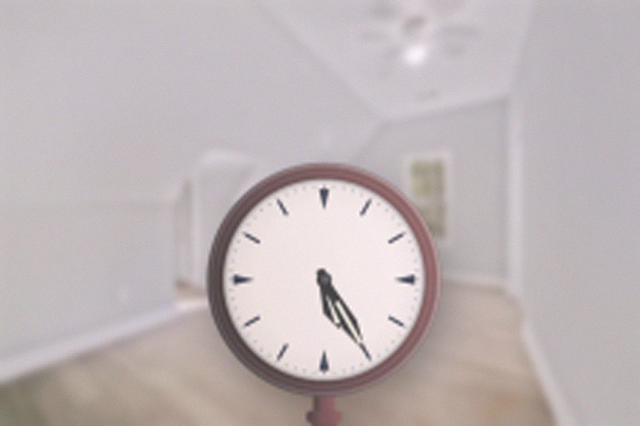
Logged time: **5:25**
